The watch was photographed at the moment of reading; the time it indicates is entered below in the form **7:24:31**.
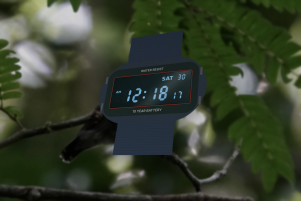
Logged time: **12:18:17**
